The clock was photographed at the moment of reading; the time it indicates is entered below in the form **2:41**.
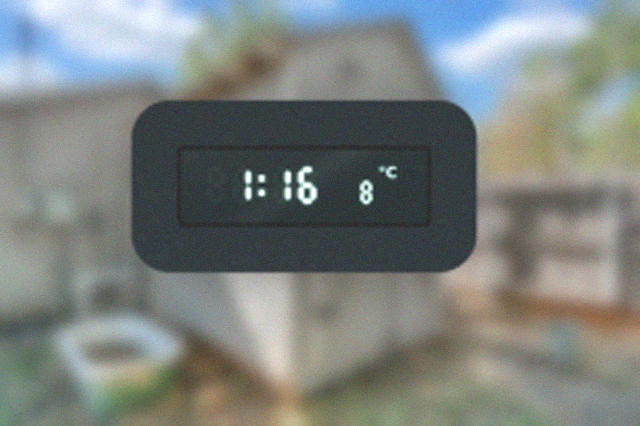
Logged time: **1:16**
